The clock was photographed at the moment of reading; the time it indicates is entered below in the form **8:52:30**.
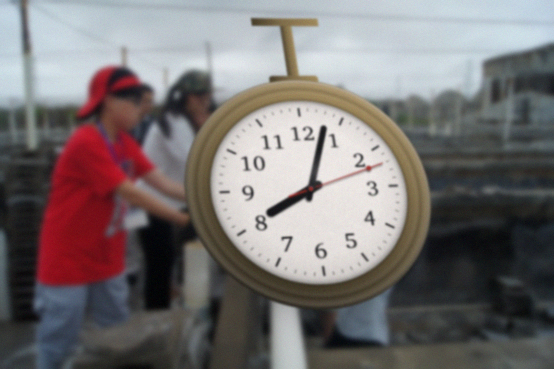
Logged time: **8:03:12**
